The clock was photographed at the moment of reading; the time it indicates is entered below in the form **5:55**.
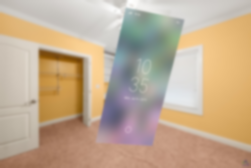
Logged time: **10:35**
